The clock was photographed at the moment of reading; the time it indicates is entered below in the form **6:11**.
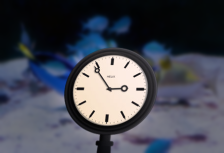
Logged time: **2:54**
